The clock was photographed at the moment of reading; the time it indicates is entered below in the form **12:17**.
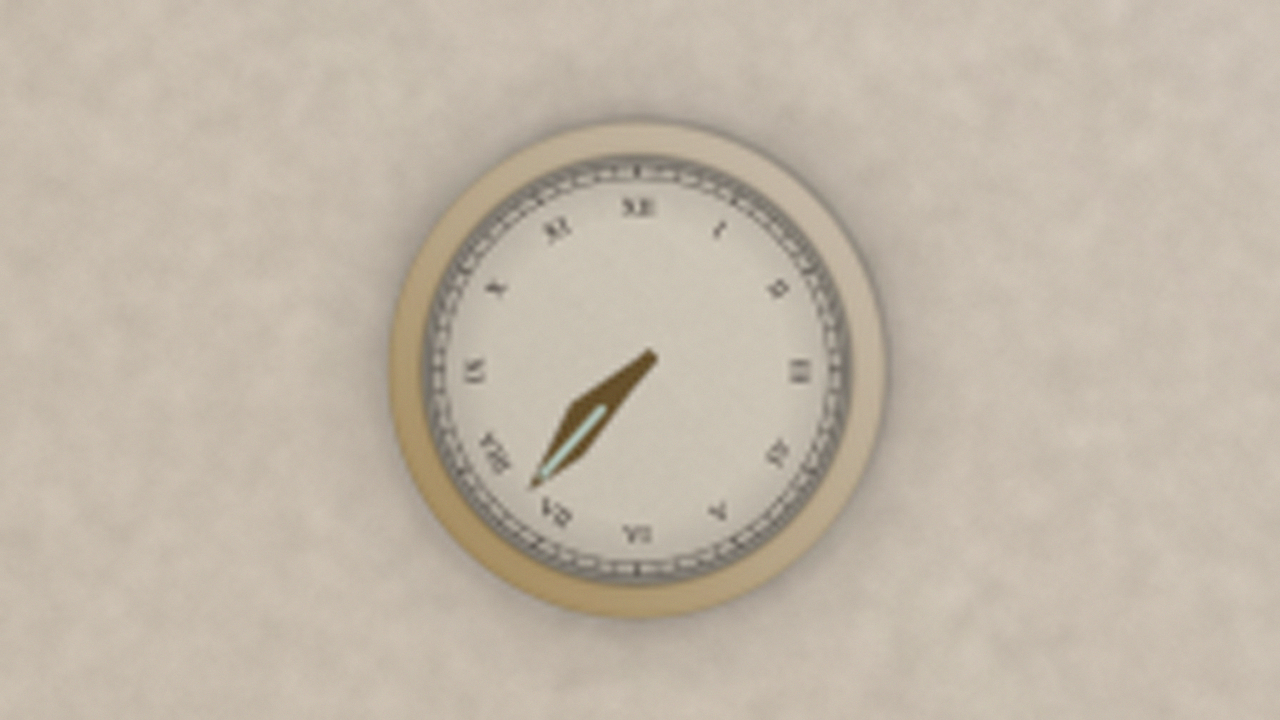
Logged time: **7:37**
